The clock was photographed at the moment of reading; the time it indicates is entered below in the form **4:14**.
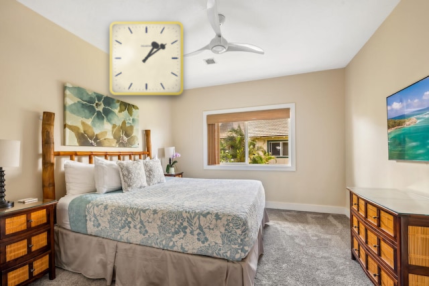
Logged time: **1:09**
